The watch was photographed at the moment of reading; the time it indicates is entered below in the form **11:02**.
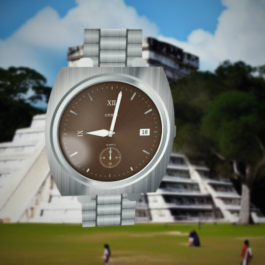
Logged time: **9:02**
